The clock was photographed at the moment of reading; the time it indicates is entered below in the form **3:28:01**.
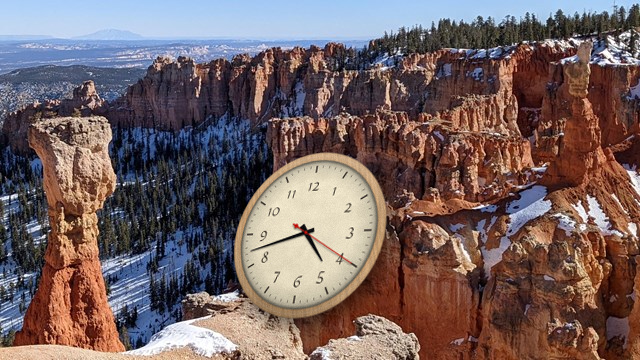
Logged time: **4:42:20**
